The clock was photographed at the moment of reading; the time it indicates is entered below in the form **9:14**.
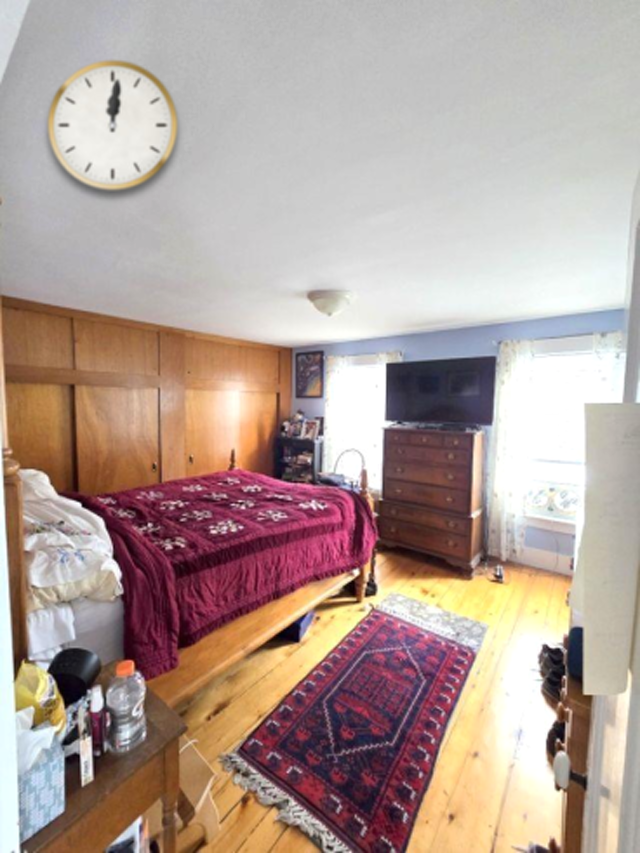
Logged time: **12:01**
